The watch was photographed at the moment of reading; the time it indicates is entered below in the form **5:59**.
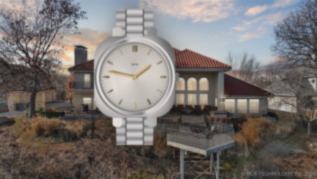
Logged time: **1:47**
